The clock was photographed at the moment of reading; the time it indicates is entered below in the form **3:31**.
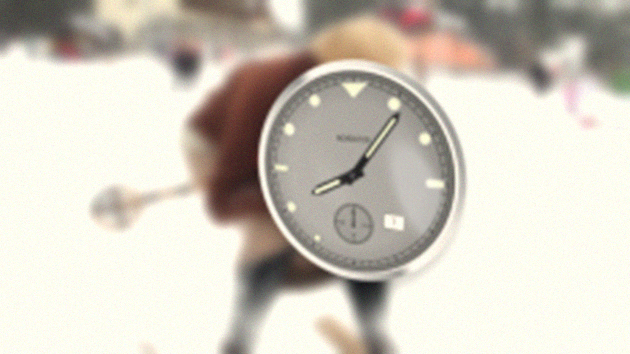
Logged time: **8:06**
